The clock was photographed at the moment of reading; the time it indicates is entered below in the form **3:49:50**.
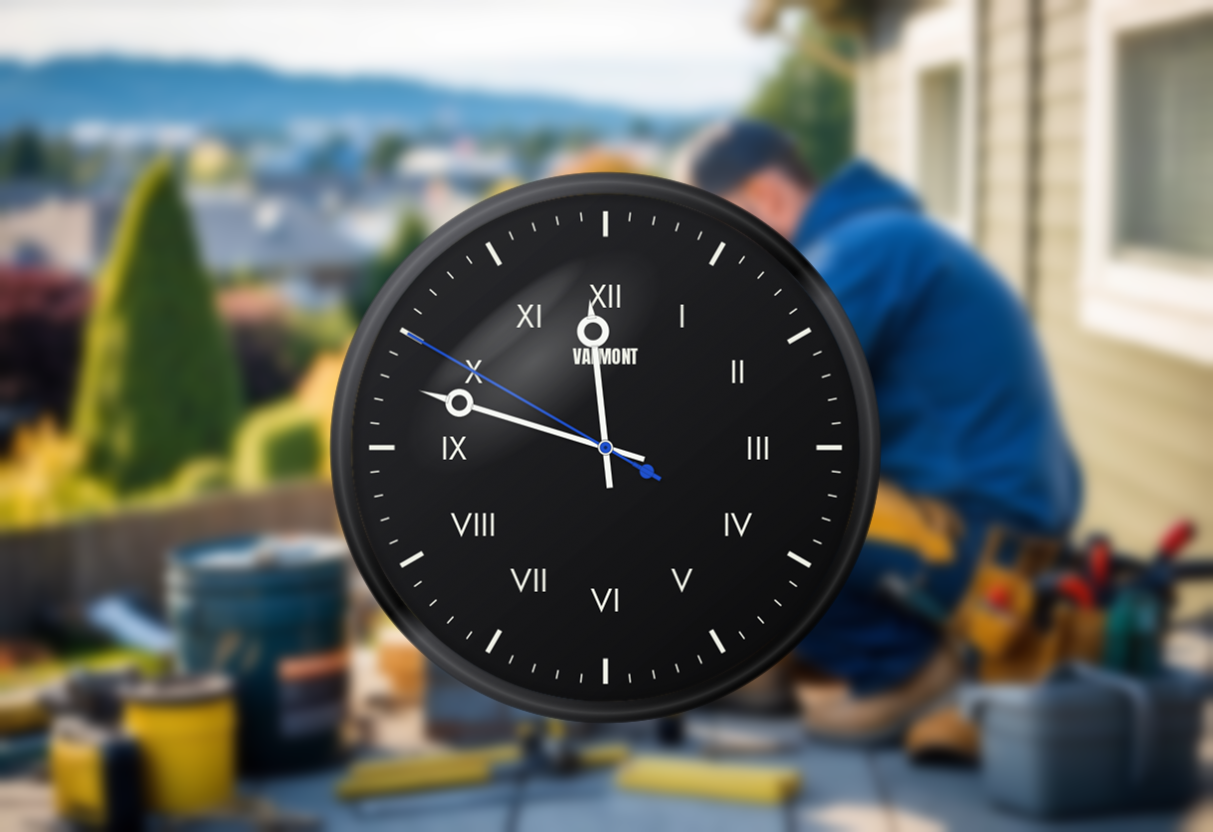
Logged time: **11:47:50**
